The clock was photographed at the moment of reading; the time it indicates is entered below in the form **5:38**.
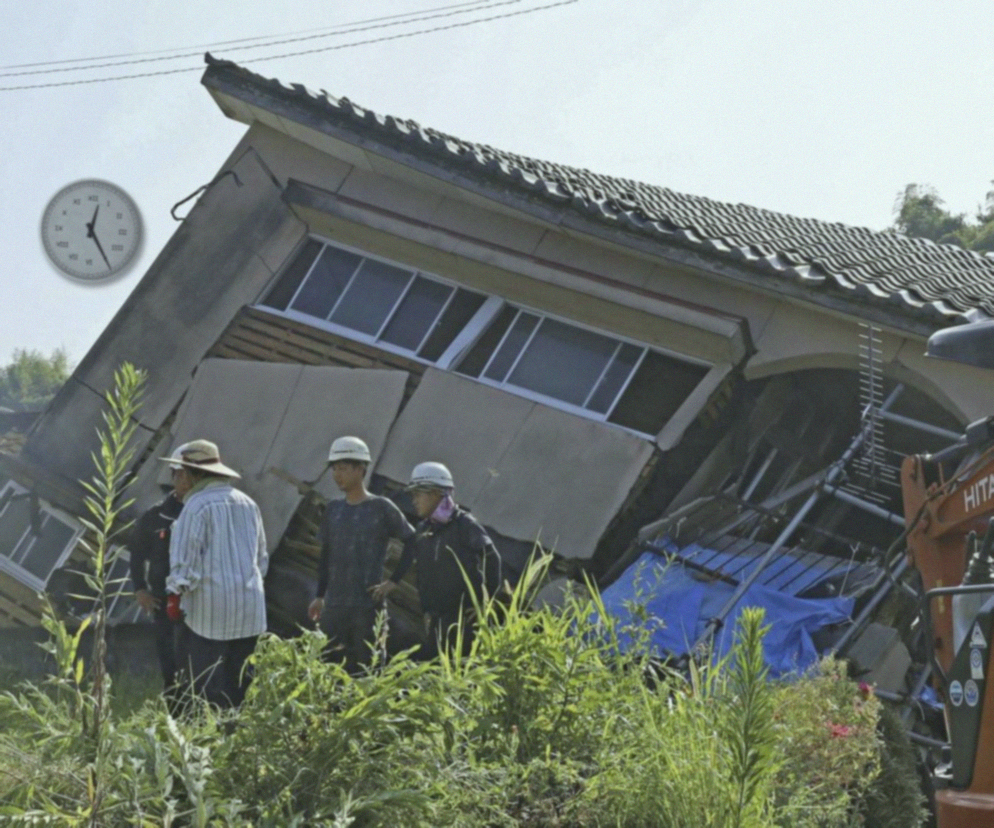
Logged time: **12:25**
